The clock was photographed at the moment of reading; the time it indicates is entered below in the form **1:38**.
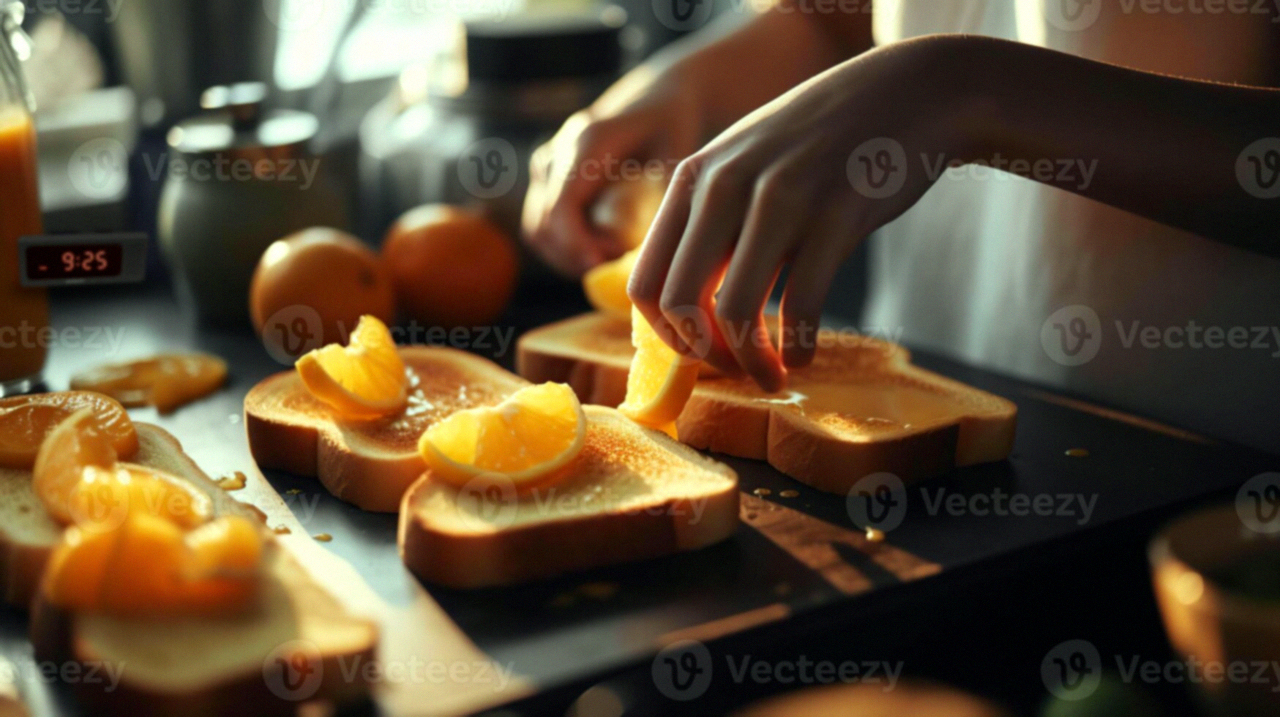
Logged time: **9:25**
